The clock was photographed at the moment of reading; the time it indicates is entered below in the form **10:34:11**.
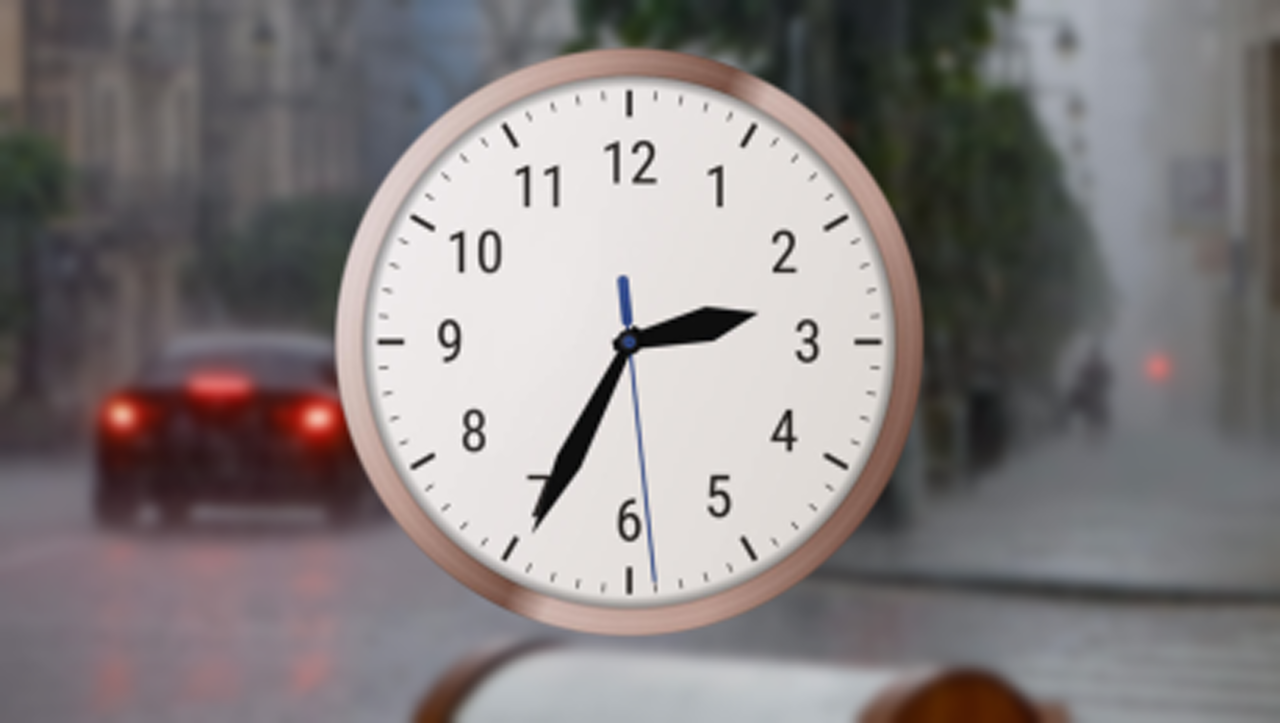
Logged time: **2:34:29**
